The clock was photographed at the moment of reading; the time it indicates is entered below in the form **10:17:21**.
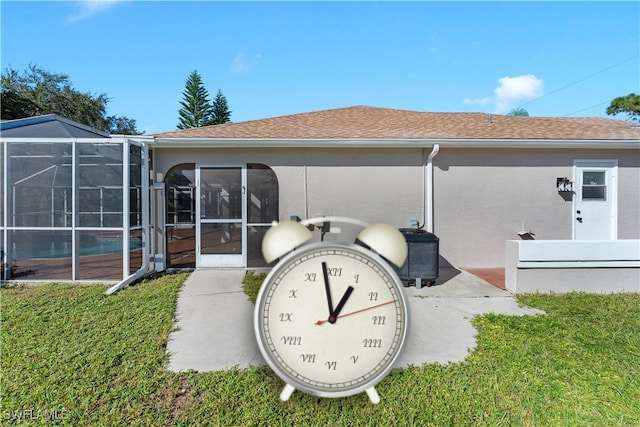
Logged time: **12:58:12**
